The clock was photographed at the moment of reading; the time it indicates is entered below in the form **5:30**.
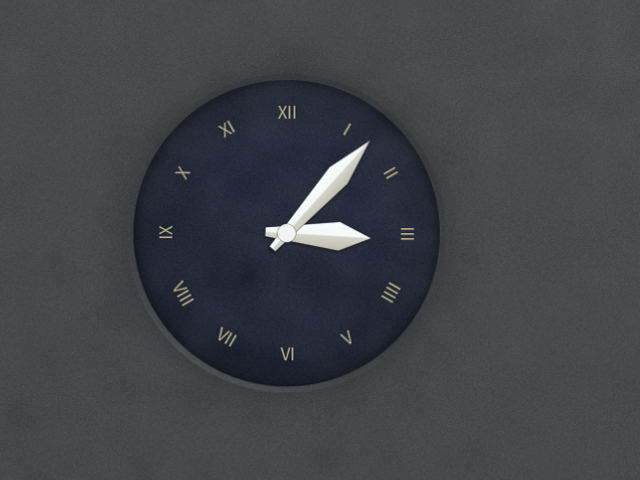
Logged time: **3:07**
